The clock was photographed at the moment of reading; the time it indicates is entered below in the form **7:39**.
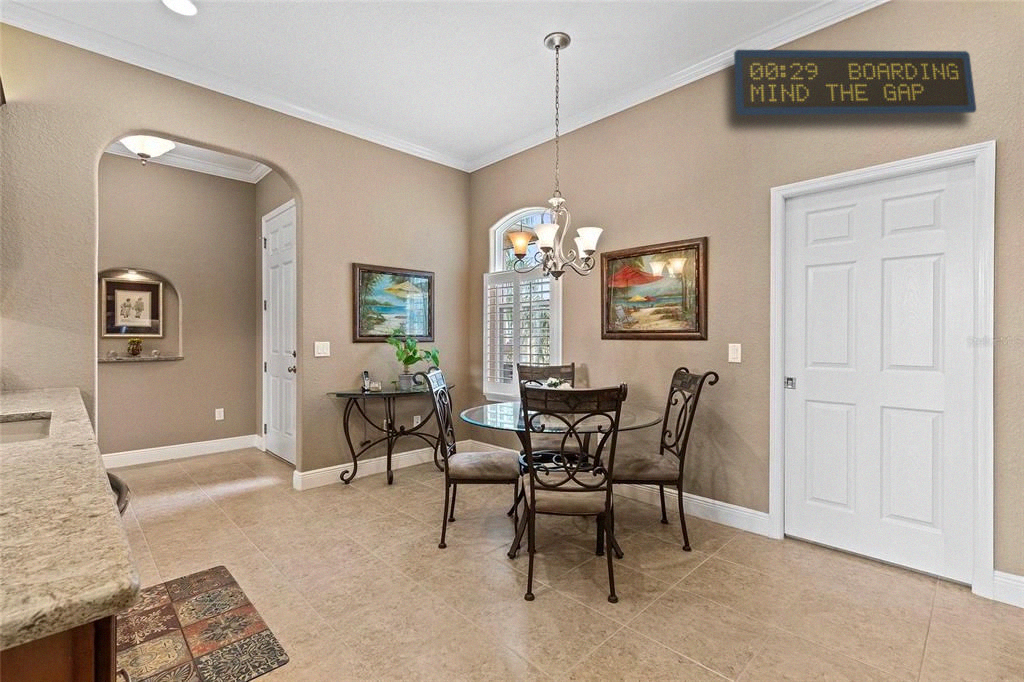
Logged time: **0:29**
